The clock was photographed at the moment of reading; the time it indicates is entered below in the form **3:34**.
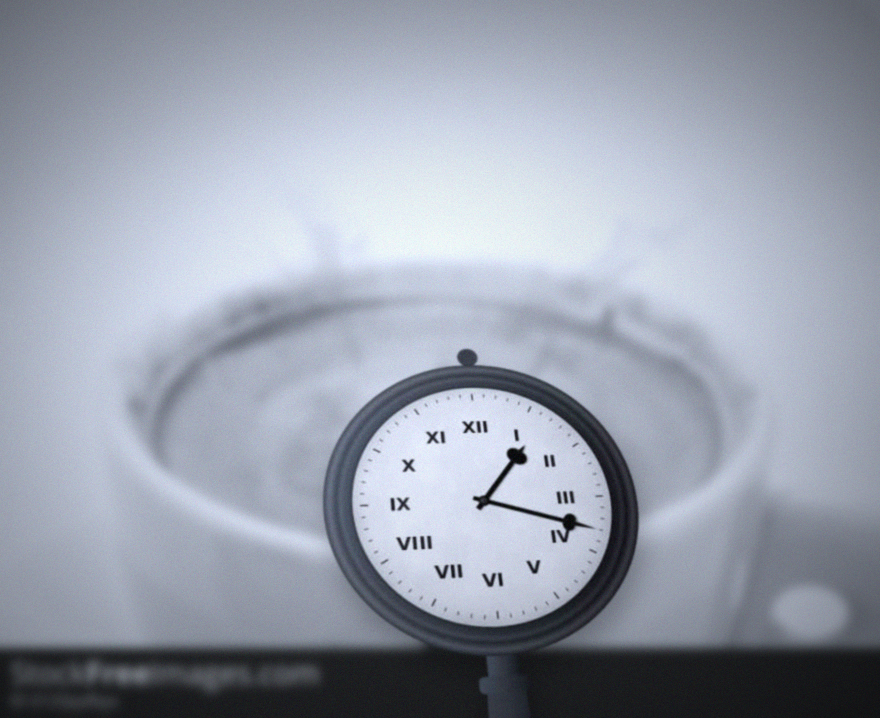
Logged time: **1:18**
